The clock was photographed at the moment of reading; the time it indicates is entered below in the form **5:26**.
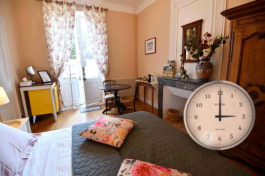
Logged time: **3:00**
